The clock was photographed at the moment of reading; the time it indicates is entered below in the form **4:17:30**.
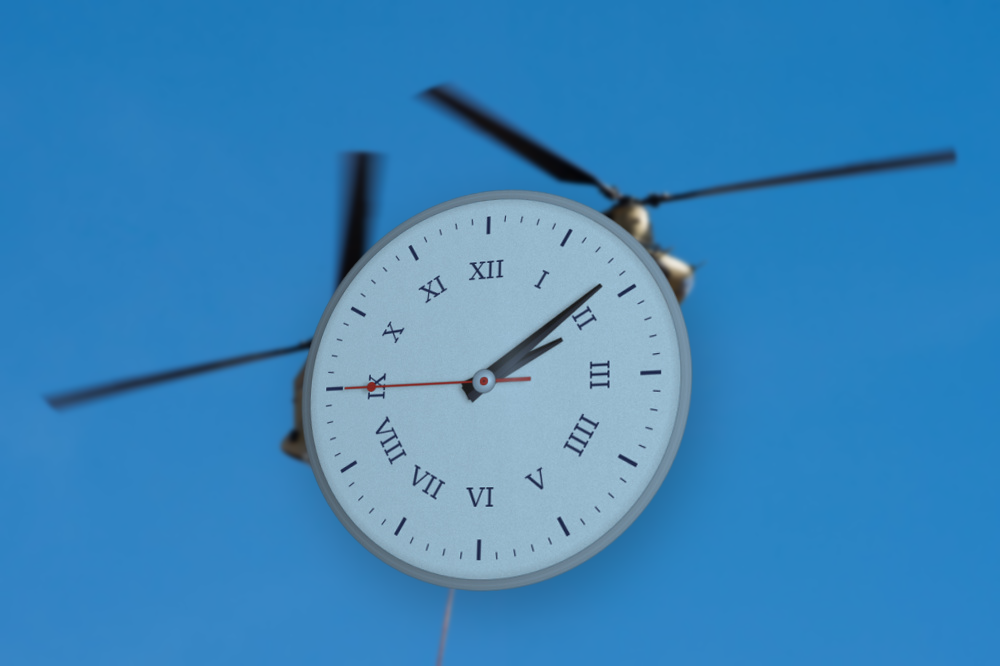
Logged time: **2:08:45**
